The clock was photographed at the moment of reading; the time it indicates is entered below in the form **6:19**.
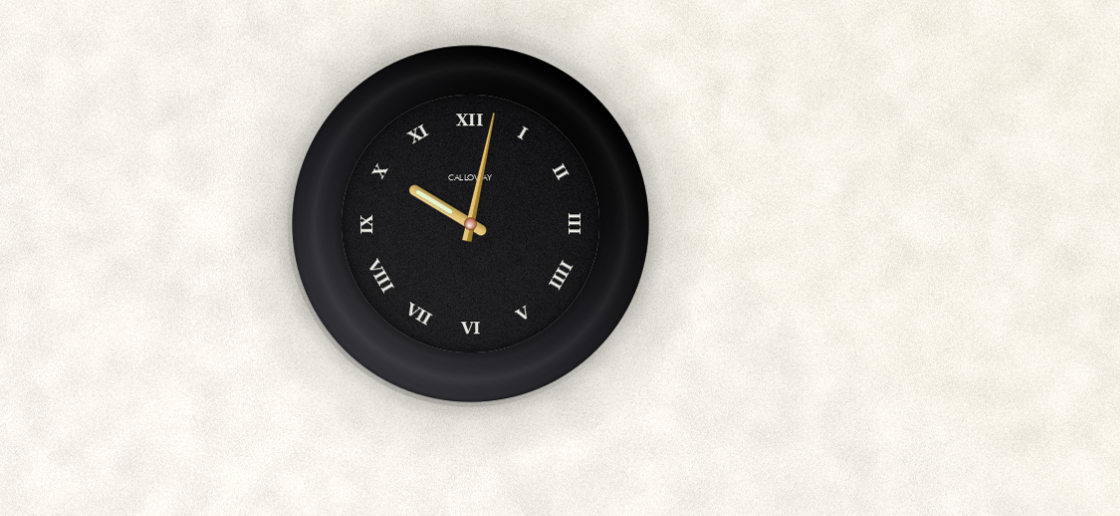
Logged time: **10:02**
